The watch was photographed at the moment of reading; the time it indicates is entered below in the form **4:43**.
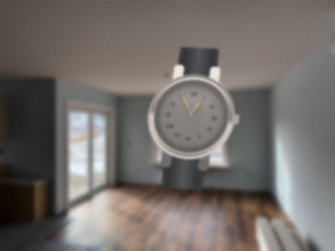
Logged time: **12:55**
